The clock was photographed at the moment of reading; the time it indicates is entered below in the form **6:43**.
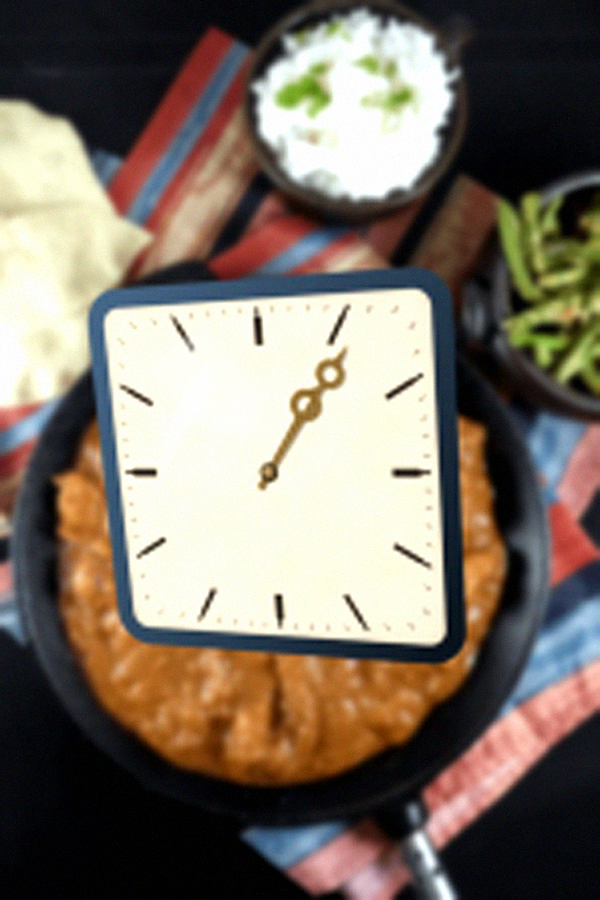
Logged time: **1:06**
